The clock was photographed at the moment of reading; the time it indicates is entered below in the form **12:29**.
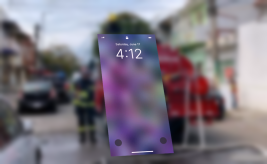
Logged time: **4:12**
